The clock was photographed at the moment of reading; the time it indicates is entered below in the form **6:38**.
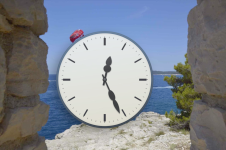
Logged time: **12:26**
